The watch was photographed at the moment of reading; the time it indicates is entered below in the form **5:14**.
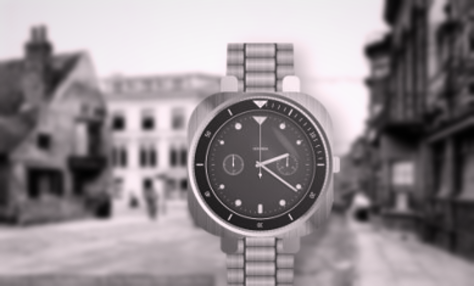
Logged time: **2:21**
